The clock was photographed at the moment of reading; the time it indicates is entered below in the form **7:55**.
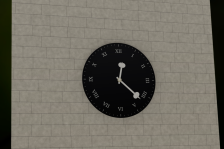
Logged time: **12:22**
